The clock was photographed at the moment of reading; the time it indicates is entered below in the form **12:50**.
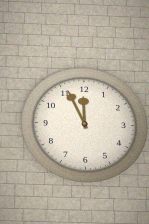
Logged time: **11:56**
